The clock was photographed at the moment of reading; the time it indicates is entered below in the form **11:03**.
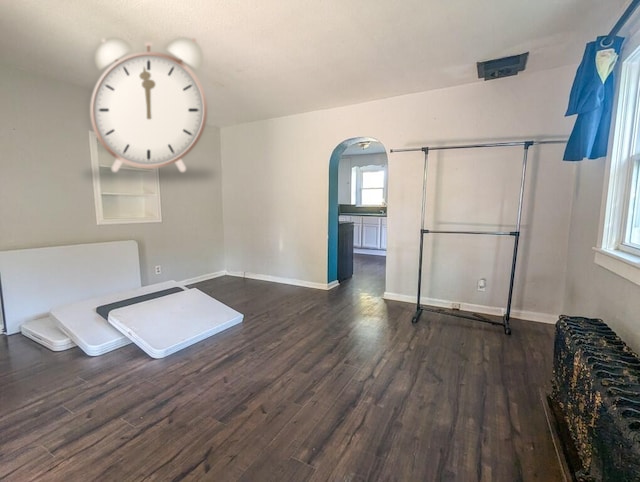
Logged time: **11:59**
